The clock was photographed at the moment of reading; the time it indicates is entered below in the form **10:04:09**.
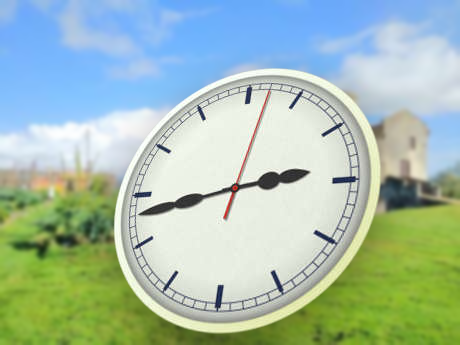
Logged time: **2:43:02**
